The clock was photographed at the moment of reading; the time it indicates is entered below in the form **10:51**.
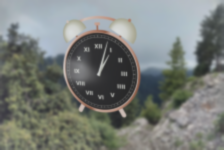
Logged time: **1:03**
